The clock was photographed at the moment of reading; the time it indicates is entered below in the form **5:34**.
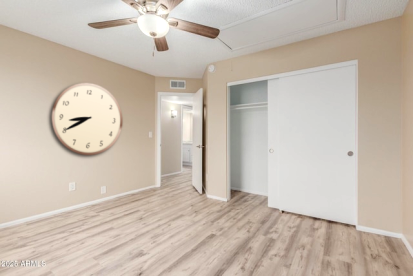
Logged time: **8:40**
